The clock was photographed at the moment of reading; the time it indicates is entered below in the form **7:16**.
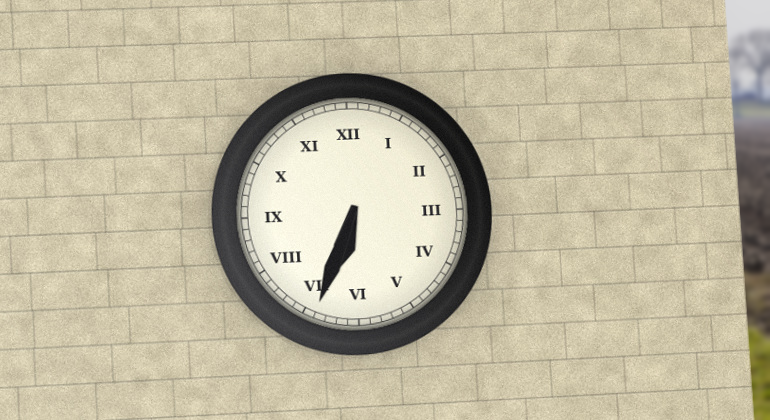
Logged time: **6:34**
